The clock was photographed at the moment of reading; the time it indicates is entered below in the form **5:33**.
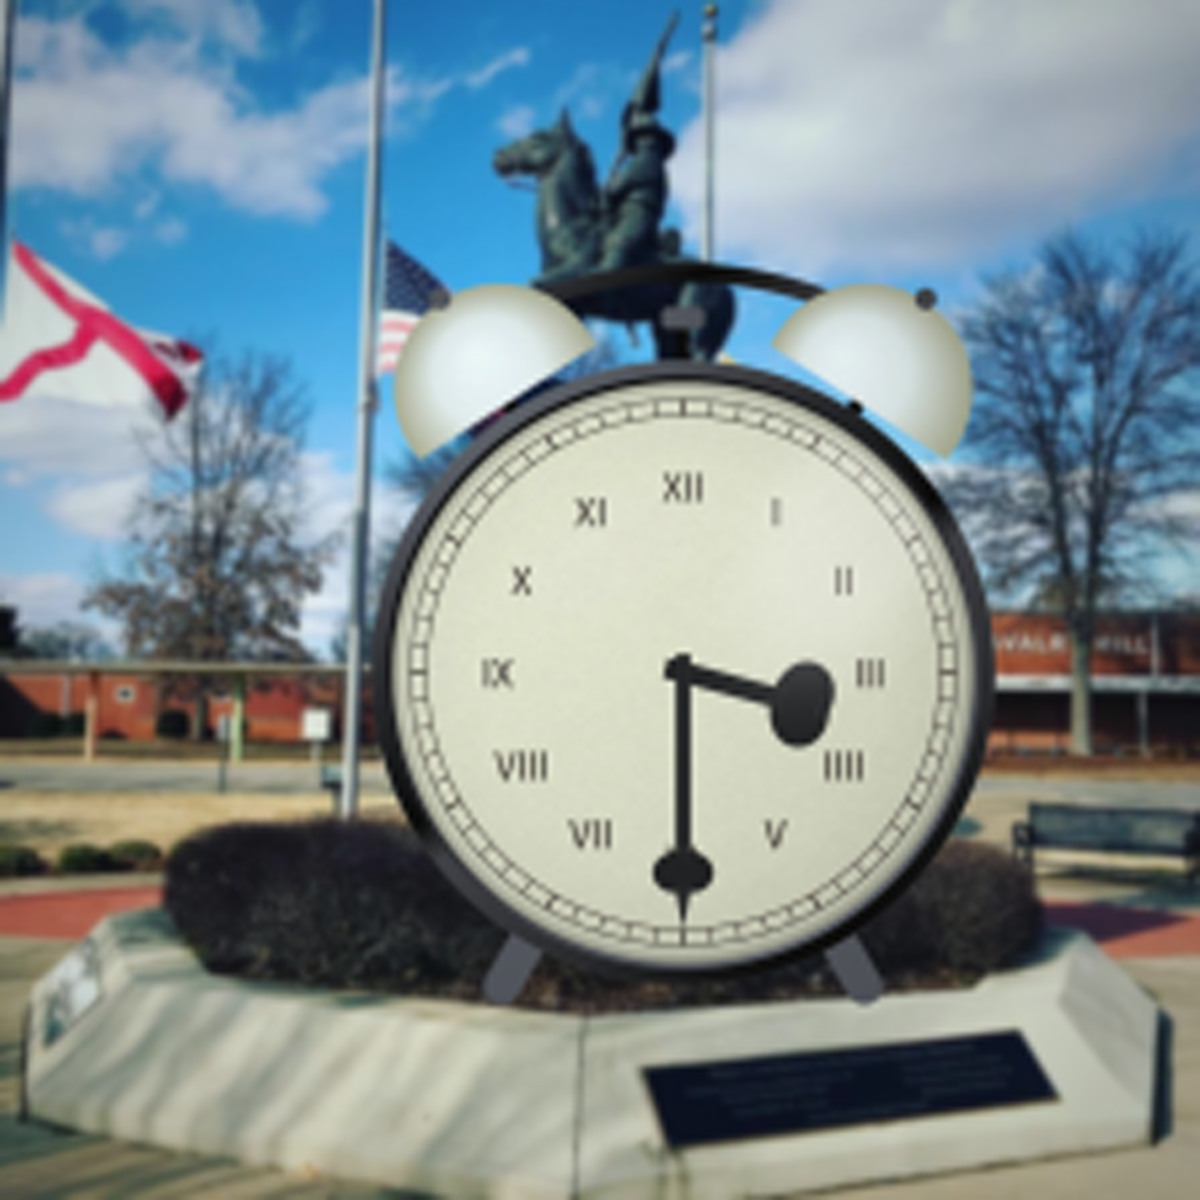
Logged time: **3:30**
